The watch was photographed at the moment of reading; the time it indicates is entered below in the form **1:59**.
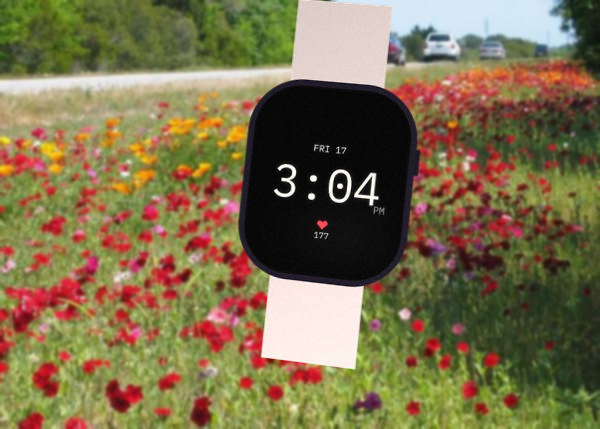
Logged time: **3:04**
